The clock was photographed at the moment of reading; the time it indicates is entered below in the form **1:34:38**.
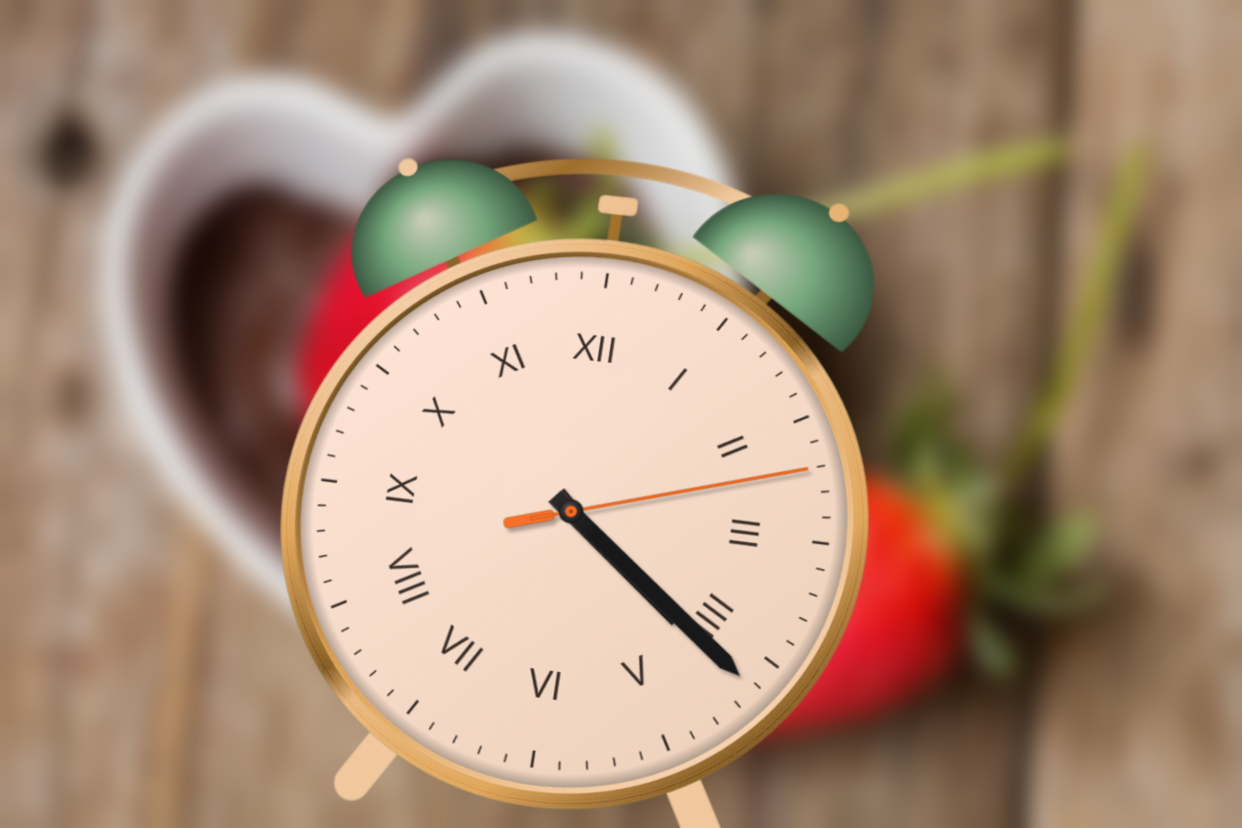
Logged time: **4:21:12**
